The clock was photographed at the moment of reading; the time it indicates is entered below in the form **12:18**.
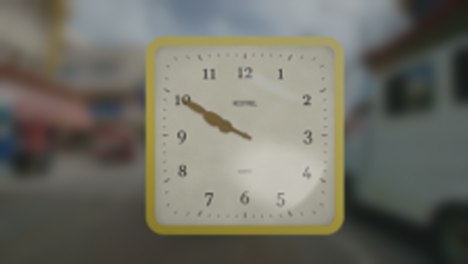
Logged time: **9:50**
